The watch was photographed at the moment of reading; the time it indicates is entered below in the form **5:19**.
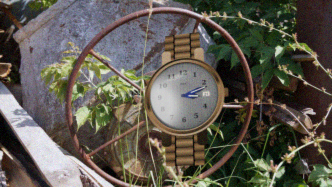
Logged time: **3:12**
